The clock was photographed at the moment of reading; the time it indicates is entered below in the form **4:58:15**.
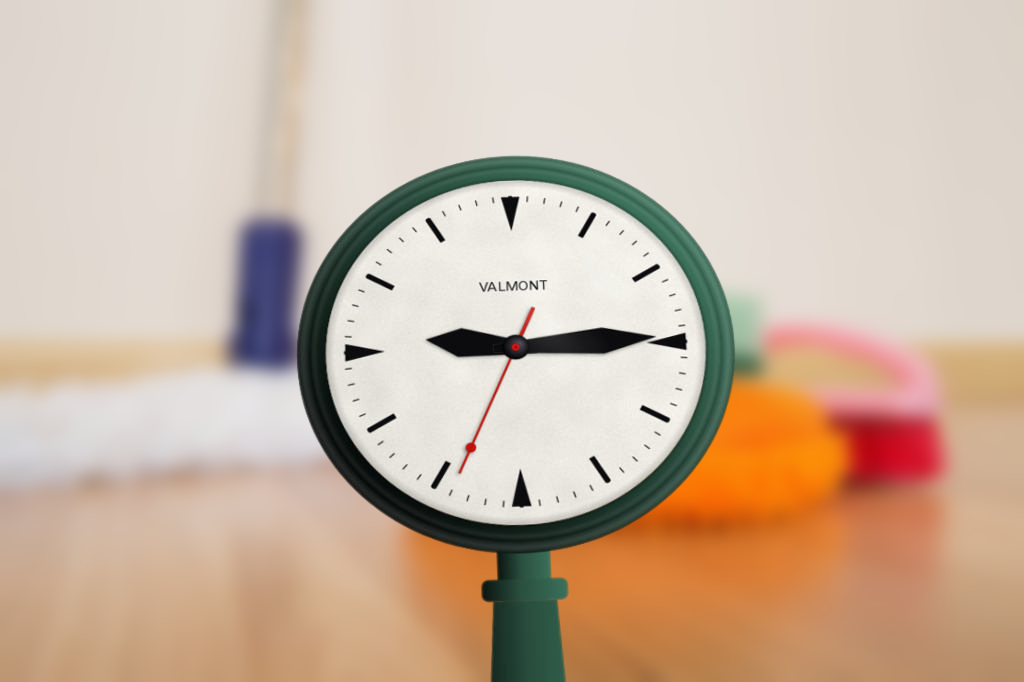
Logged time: **9:14:34**
